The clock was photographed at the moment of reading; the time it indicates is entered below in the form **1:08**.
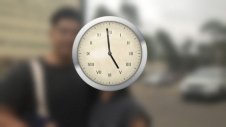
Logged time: **4:59**
